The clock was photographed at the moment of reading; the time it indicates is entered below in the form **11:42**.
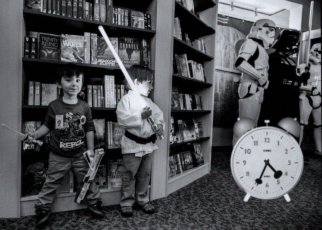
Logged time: **4:34**
